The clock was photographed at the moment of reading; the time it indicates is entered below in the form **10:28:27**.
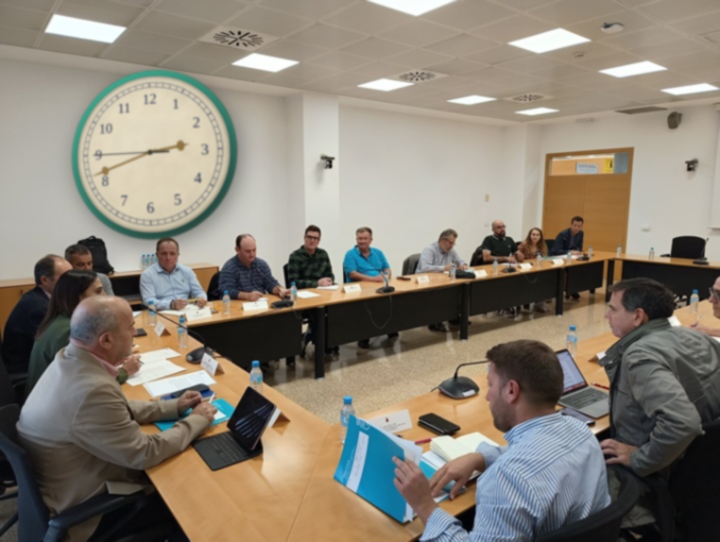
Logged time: **2:41:45**
